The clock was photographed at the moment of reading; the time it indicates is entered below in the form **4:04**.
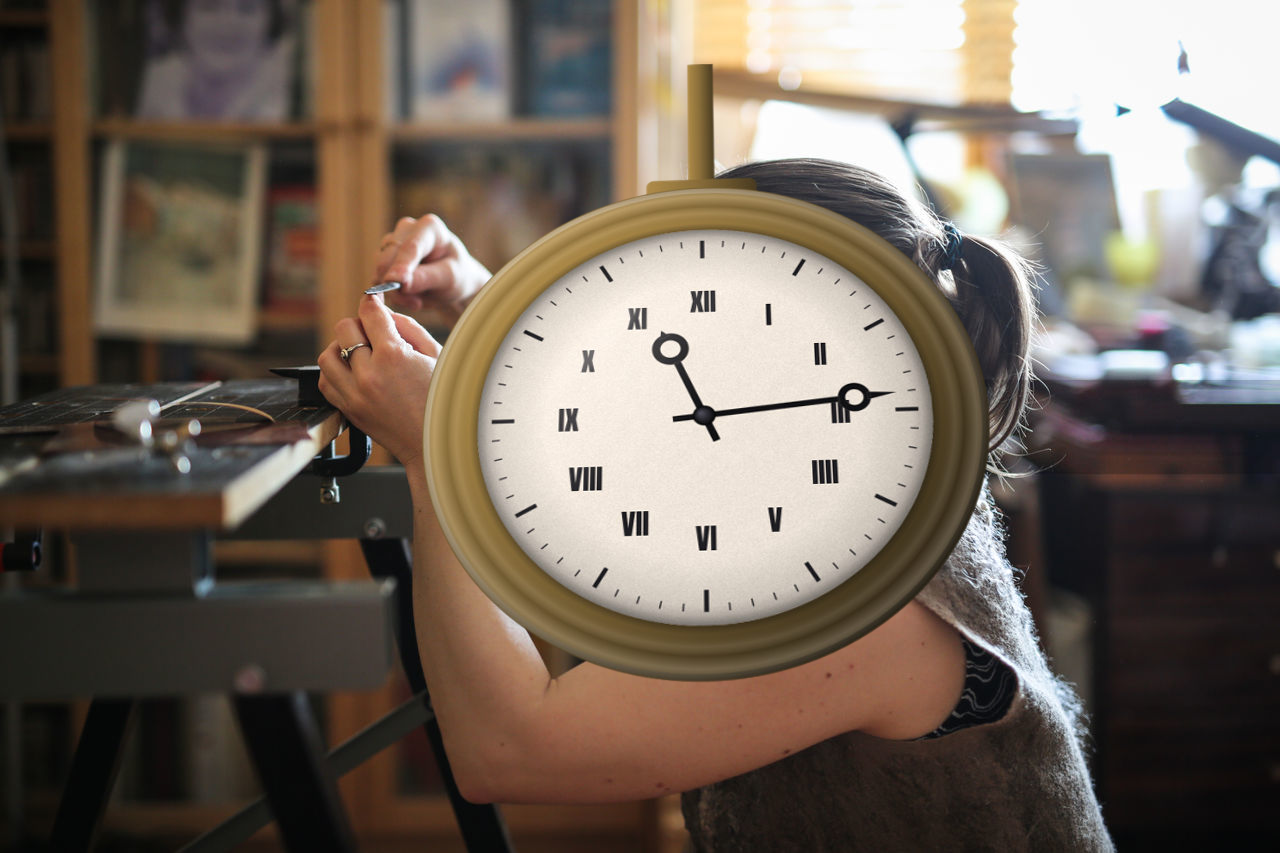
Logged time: **11:14**
